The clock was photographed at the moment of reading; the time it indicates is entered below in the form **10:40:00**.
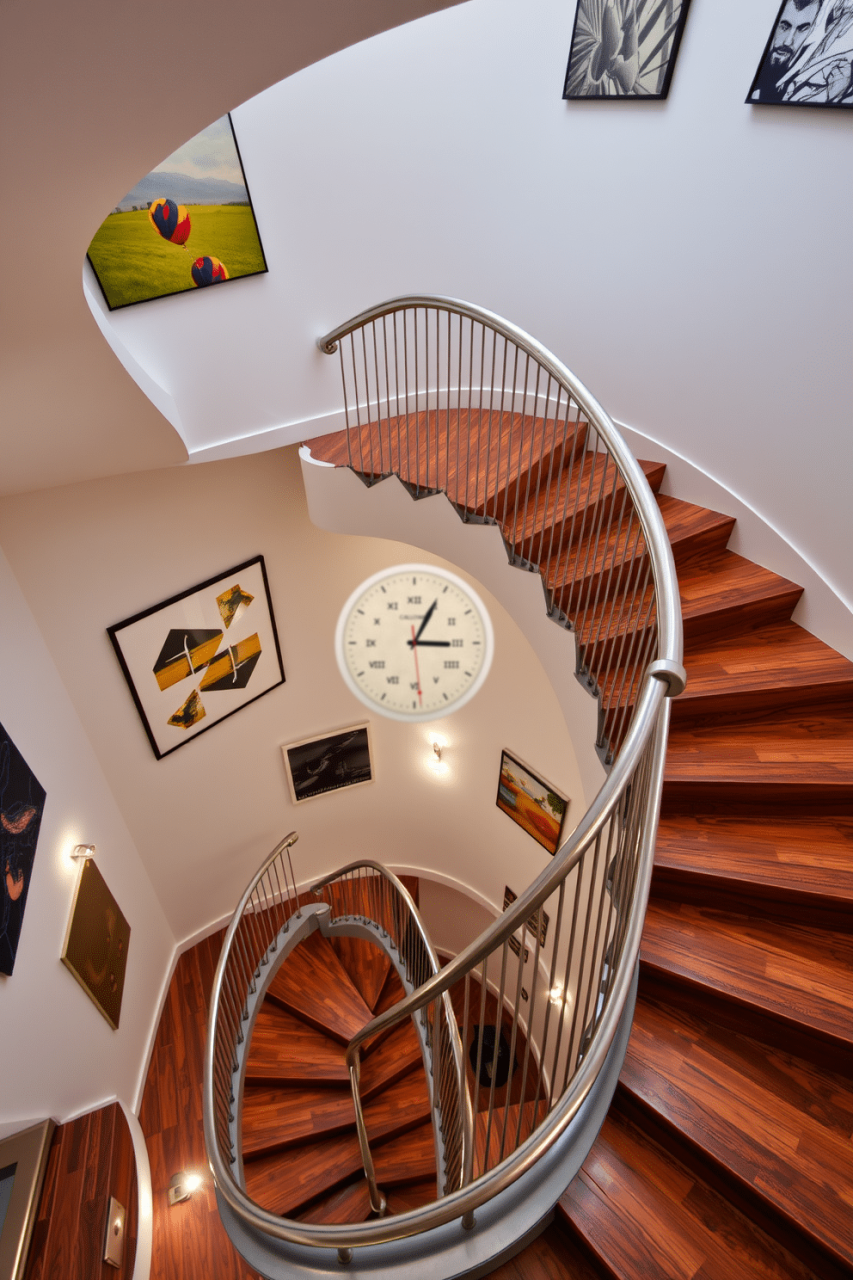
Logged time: **3:04:29**
